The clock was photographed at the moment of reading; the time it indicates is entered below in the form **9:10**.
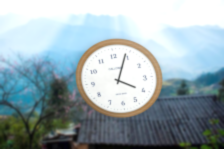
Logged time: **4:04**
